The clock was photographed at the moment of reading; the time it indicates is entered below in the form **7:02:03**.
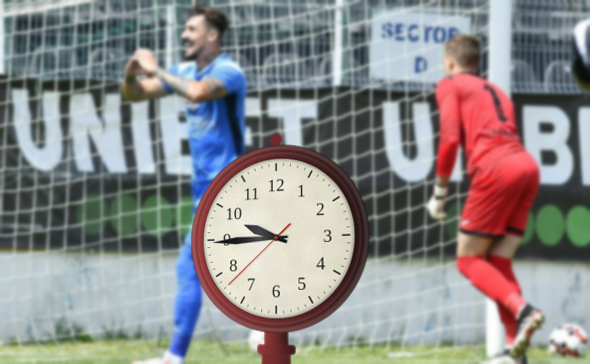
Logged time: **9:44:38**
